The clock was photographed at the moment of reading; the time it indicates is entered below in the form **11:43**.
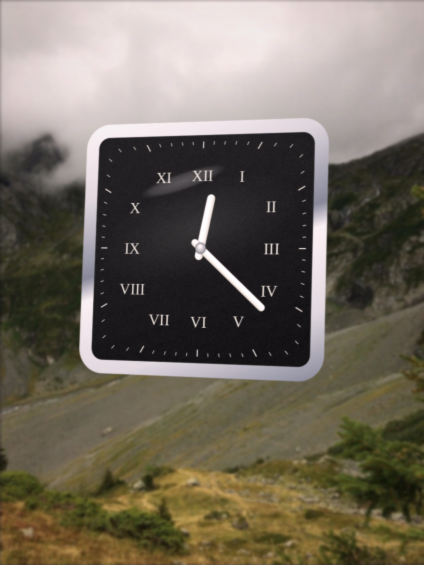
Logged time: **12:22**
